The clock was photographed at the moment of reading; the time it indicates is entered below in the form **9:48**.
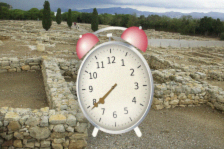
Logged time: **7:39**
